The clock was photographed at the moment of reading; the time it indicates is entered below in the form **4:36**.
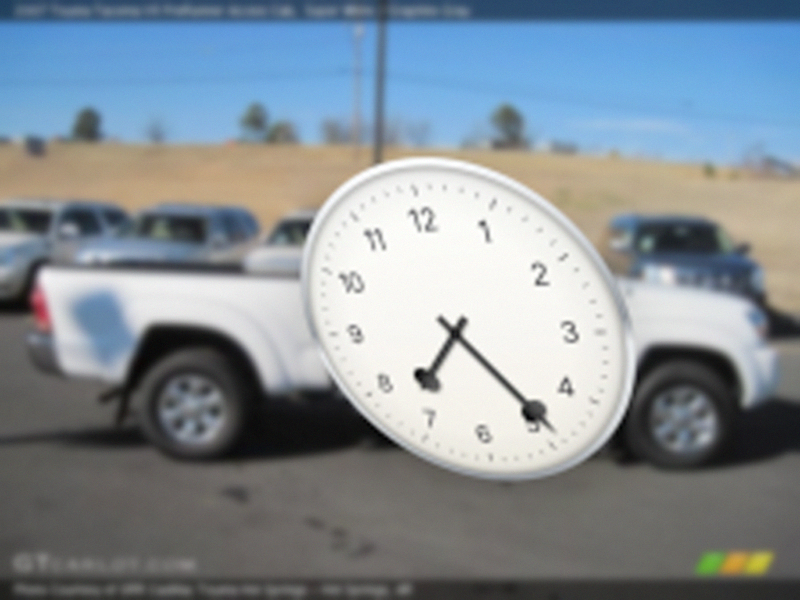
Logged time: **7:24**
